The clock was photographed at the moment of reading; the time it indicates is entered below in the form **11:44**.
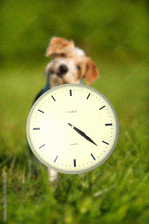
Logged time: **4:22**
